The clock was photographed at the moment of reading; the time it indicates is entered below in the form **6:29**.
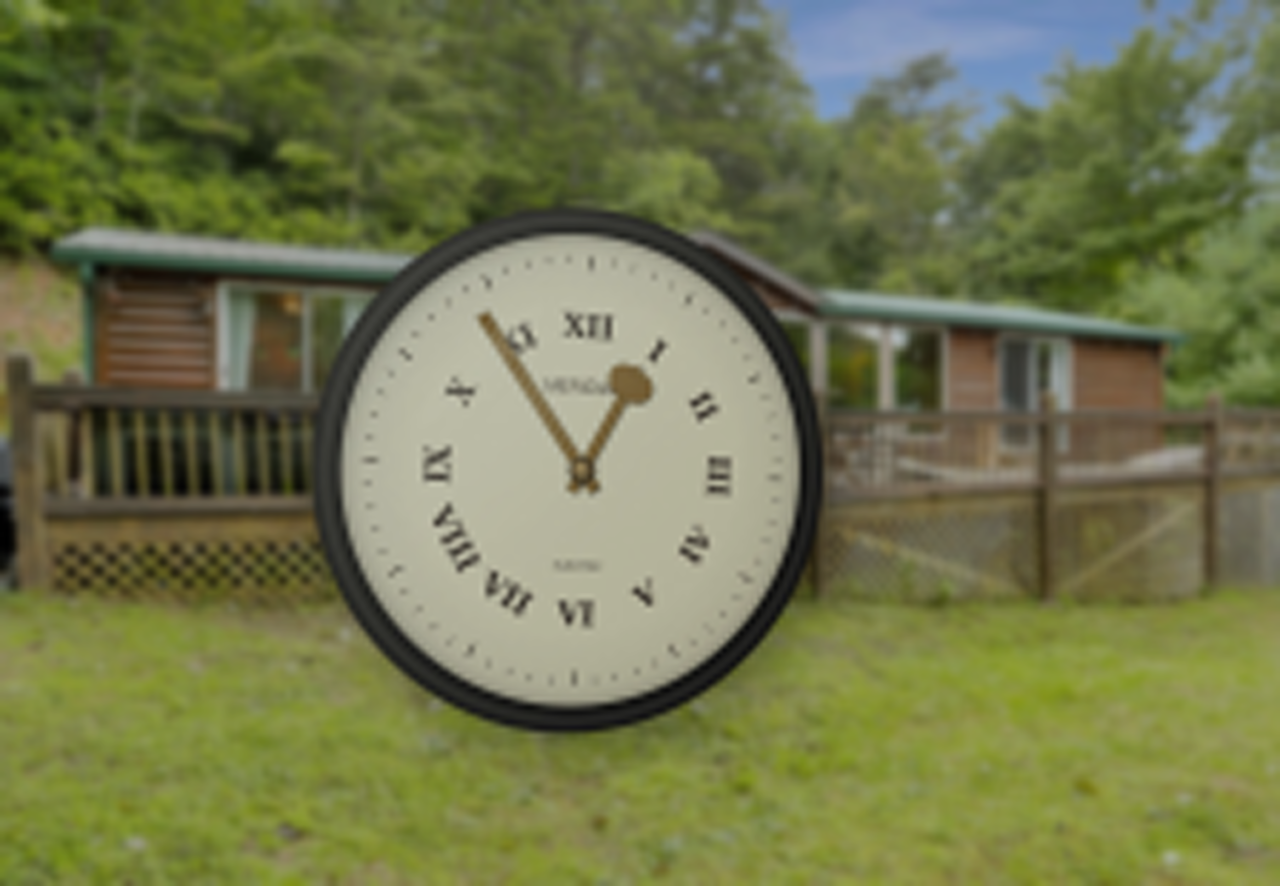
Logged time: **12:54**
